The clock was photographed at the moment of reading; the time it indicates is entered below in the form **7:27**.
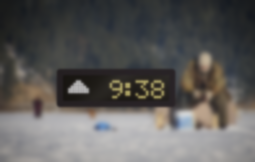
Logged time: **9:38**
